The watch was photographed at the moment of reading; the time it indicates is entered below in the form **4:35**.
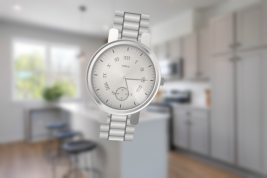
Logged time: **5:15**
